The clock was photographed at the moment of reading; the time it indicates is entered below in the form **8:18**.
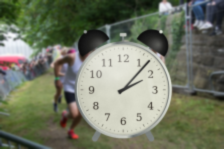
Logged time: **2:07**
